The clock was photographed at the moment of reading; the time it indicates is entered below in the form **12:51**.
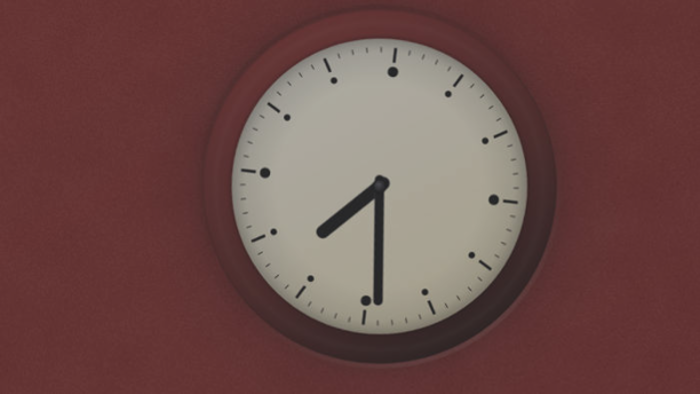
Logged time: **7:29**
